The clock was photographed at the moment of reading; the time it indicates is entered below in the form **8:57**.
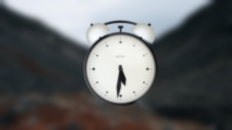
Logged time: **5:31**
